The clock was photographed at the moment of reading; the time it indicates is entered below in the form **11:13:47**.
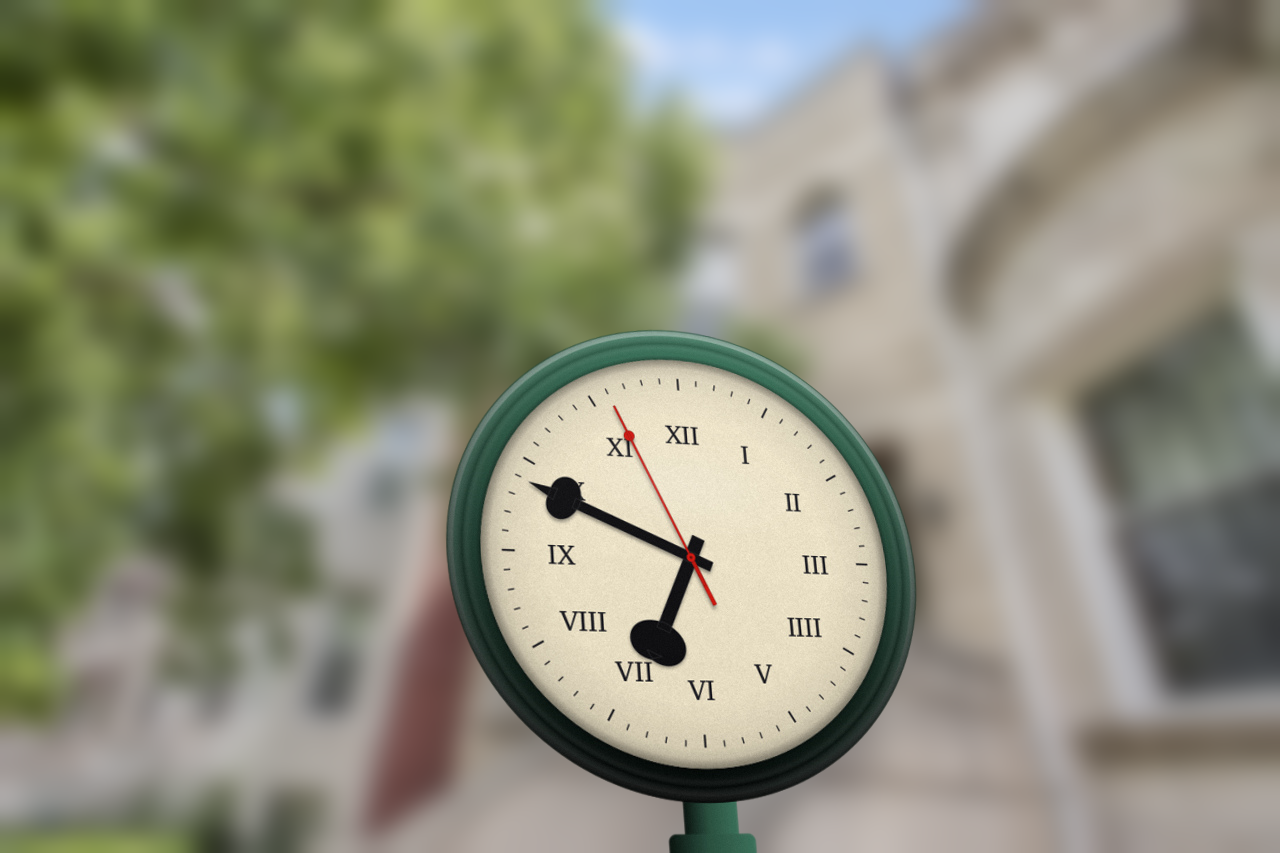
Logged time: **6:48:56**
